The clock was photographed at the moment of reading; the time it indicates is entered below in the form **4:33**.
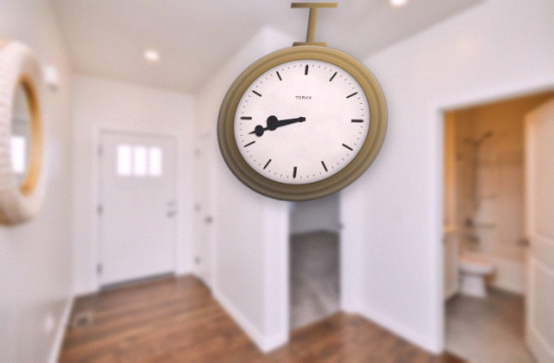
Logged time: **8:42**
